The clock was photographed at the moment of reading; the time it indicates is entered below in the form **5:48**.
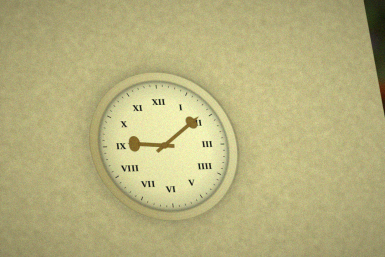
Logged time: **9:09**
